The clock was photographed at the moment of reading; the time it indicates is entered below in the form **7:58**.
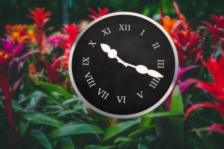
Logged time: **10:18**
